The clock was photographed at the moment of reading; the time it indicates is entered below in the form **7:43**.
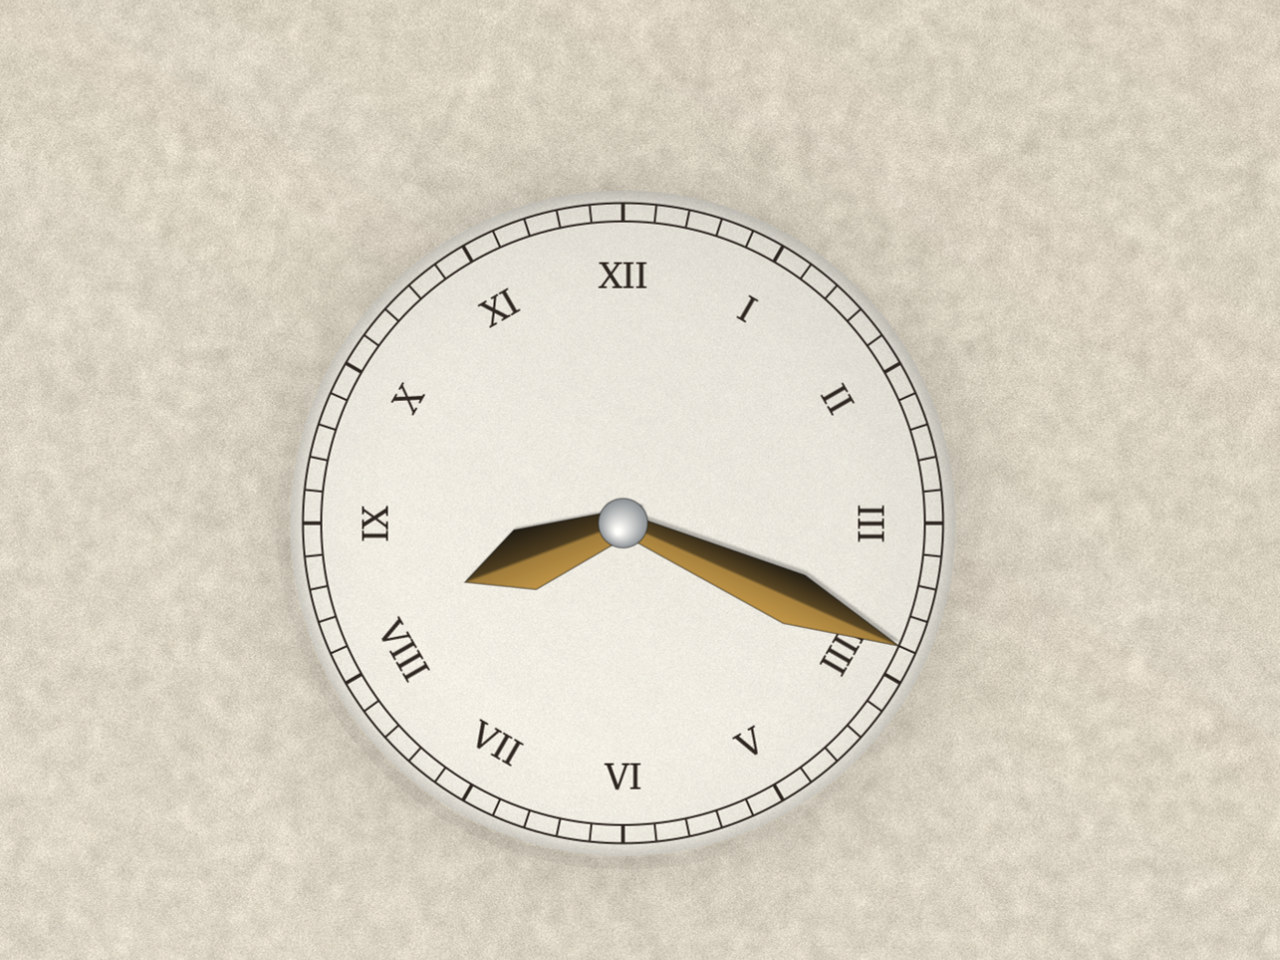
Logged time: **8:19**
